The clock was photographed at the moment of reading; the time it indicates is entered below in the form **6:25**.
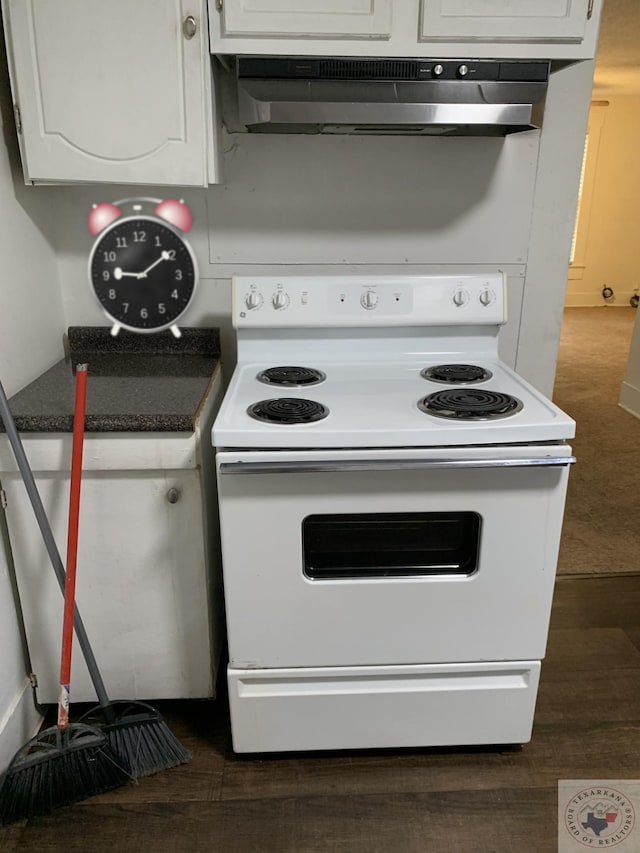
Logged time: **9:09**
